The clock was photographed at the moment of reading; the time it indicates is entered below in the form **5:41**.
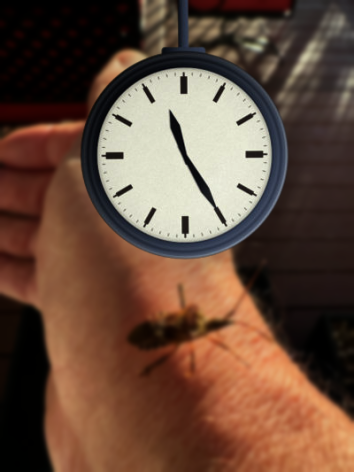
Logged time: **11:25**
